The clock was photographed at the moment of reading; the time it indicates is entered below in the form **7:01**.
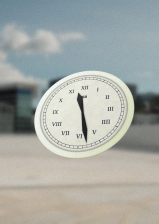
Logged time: **11:28**
